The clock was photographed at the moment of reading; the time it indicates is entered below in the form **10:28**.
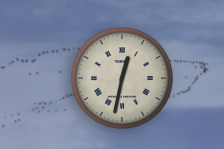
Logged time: **12:32**
